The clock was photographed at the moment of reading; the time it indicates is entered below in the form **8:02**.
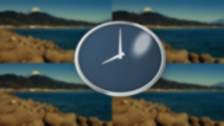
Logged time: **8:00**
